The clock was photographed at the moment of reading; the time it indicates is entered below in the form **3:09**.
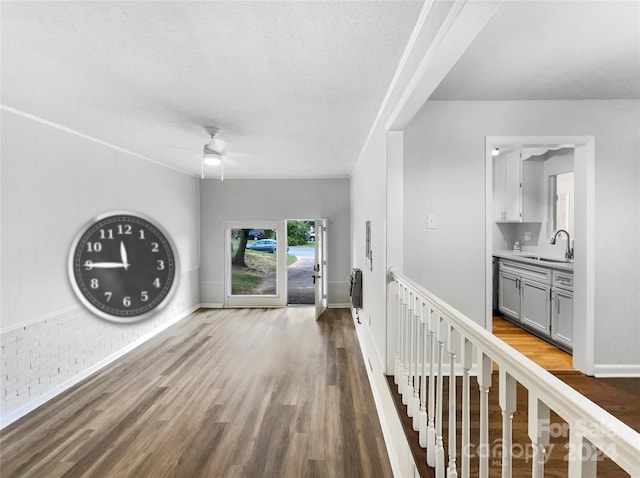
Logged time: **11:45**
